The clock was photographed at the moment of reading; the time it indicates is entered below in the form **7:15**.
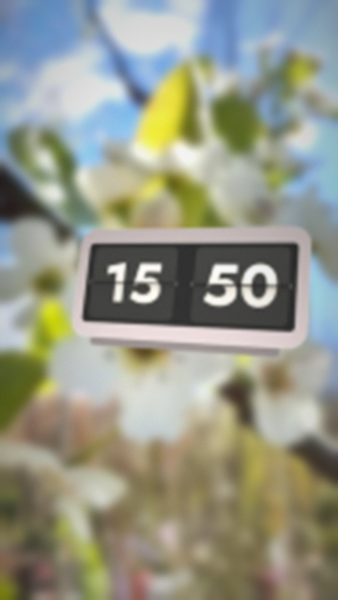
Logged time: **15:50**
